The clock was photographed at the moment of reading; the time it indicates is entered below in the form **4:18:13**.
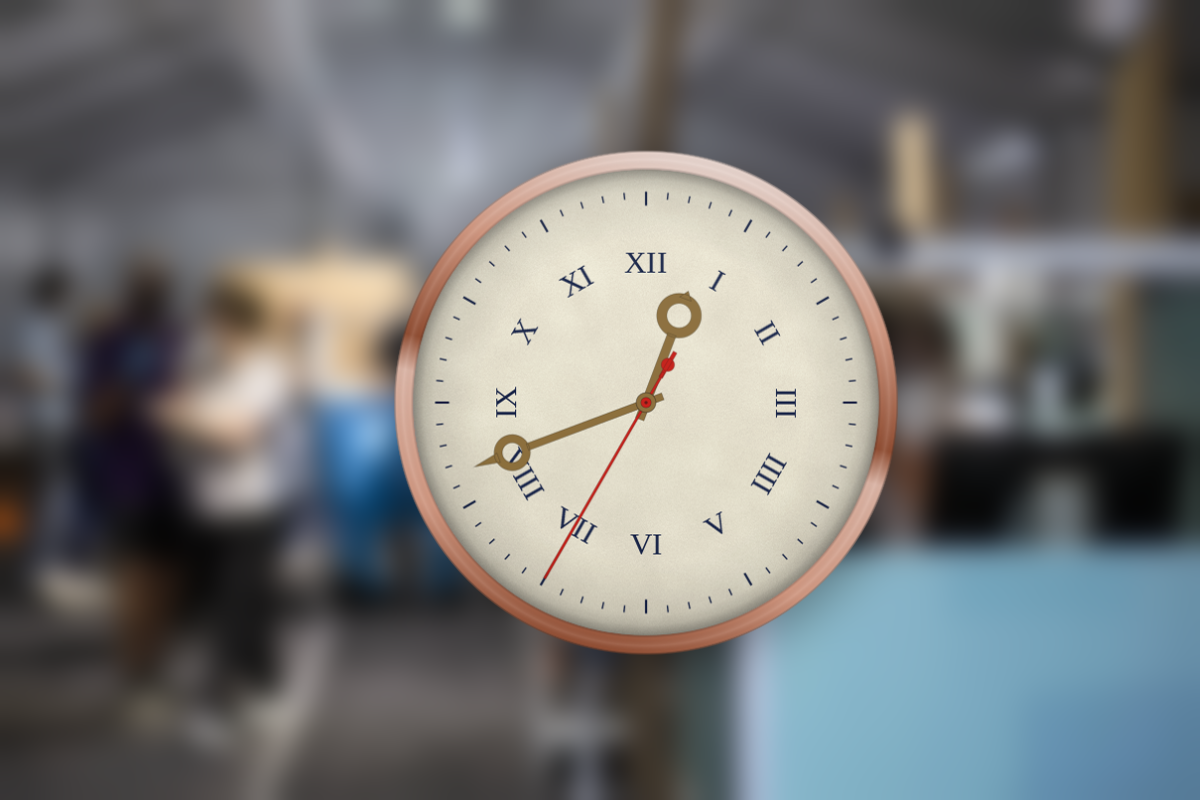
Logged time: **12:41:35**
